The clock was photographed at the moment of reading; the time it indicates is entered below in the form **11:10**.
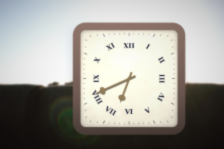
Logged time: **6:41**
